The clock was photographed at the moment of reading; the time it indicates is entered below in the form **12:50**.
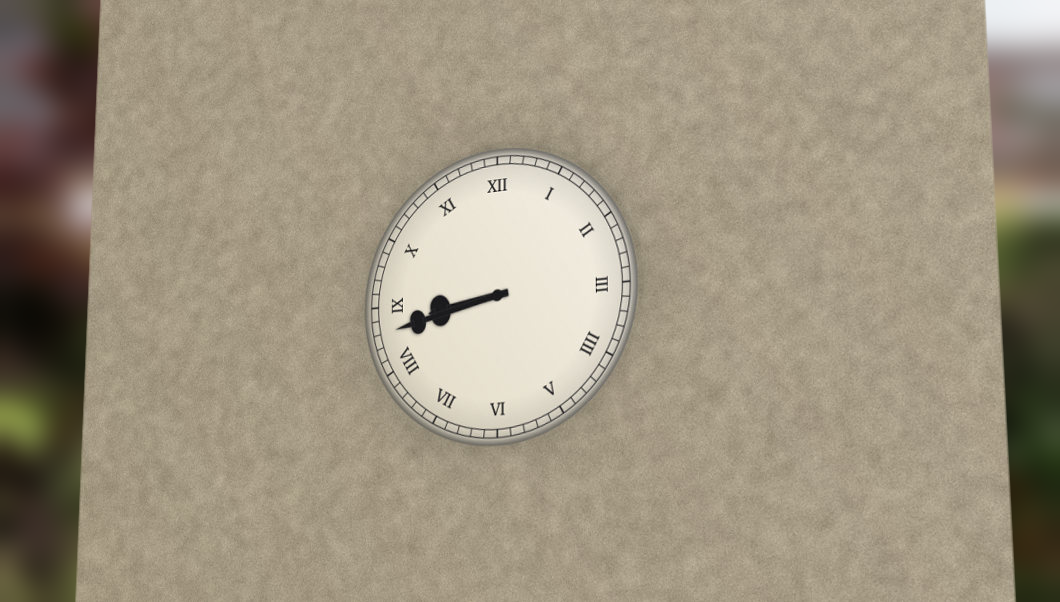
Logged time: **8:43**
